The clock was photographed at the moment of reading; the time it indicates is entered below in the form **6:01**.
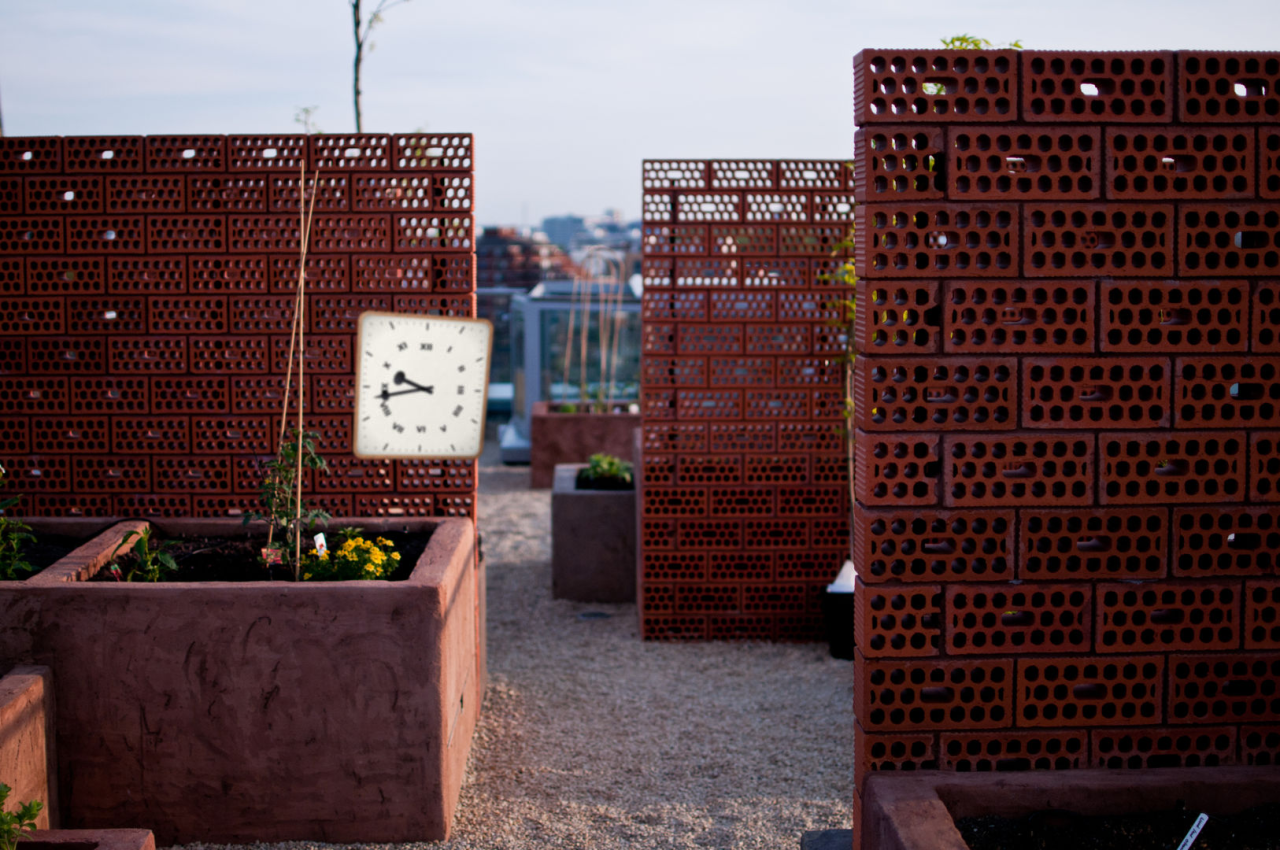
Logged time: **9:43**
